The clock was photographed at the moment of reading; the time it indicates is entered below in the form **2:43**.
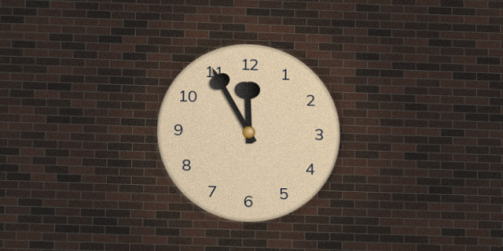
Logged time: **11:55**
